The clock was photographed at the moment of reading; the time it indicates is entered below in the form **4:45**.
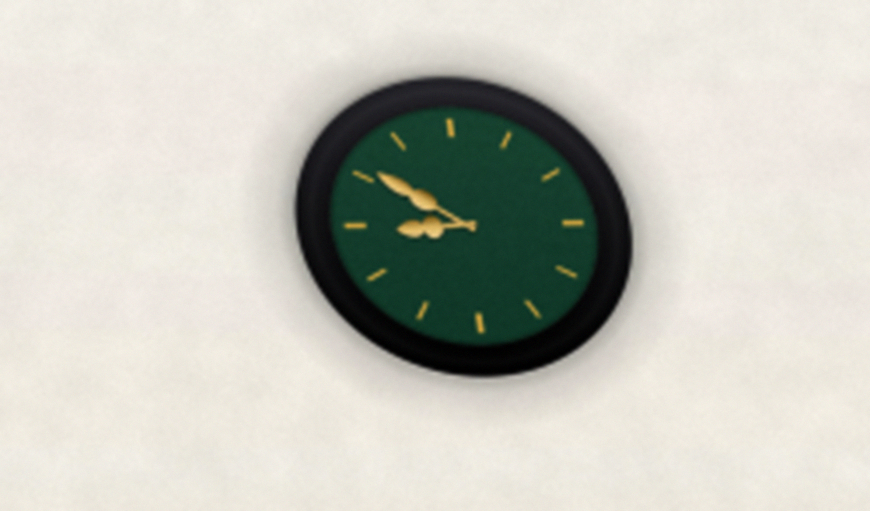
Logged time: **8:51**
